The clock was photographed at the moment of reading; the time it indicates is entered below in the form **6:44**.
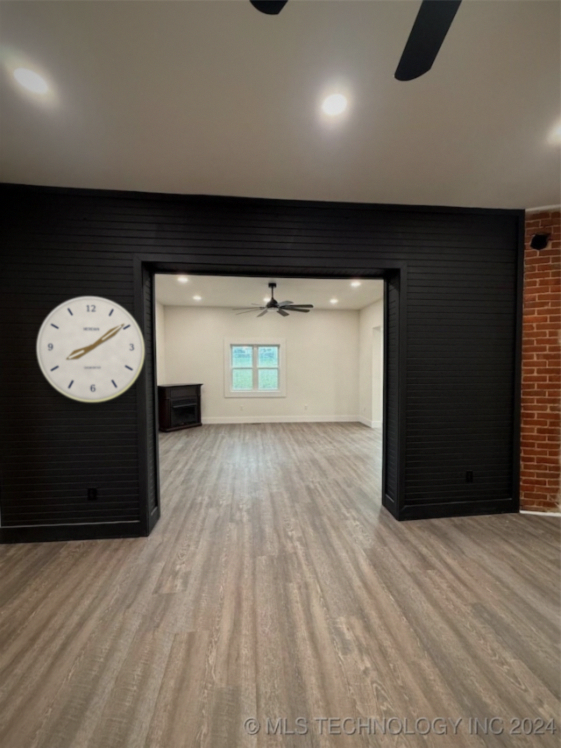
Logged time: **8:09**
